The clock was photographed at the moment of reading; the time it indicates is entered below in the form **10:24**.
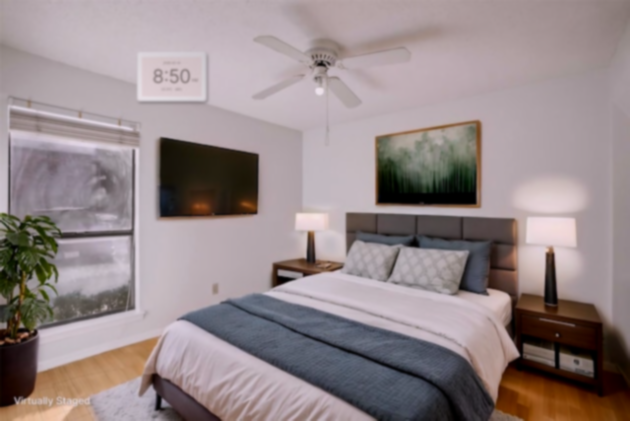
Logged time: **8:50**
